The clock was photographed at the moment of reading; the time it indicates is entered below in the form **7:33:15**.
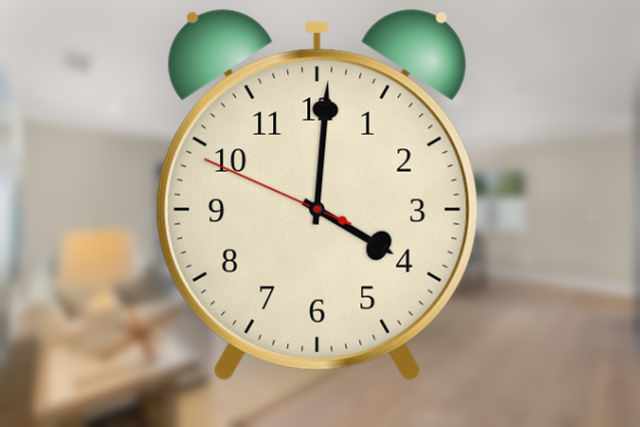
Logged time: **4:00:49**
